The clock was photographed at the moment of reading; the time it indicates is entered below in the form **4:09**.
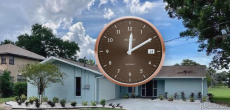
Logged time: **12:10**
